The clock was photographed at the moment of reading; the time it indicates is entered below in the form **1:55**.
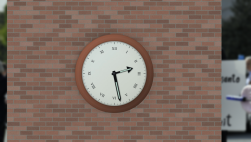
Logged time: **2:28**
